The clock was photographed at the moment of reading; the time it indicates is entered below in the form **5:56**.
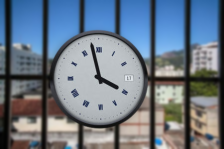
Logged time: **3:58**
